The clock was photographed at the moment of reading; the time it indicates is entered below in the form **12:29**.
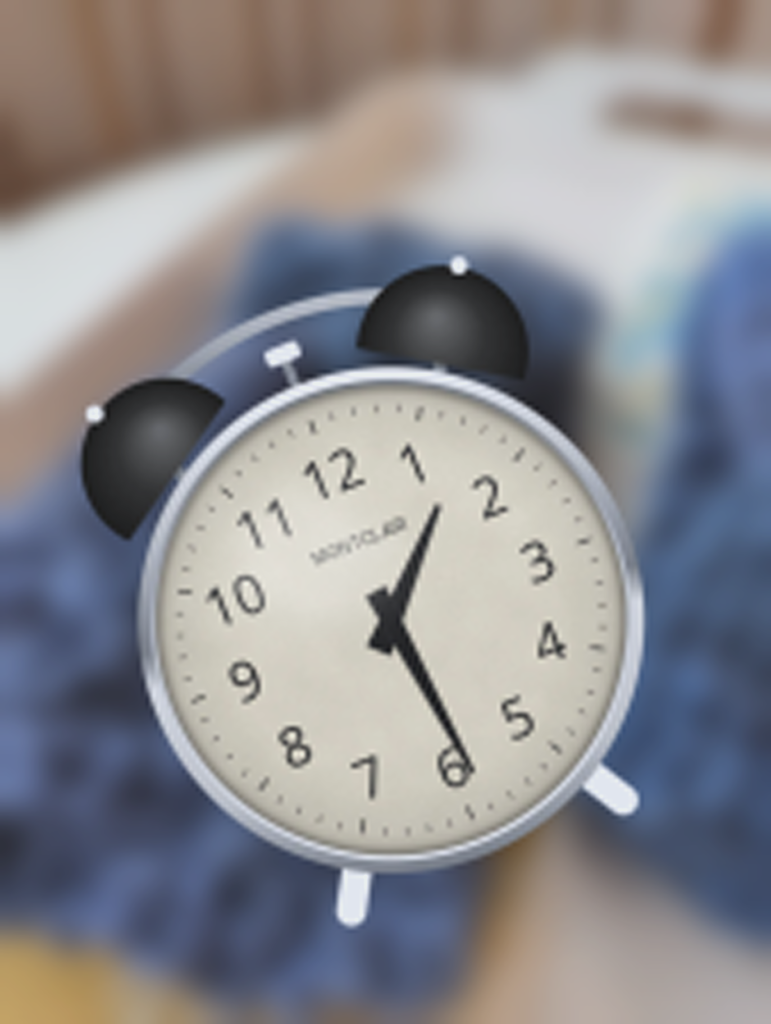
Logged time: **1:29**
